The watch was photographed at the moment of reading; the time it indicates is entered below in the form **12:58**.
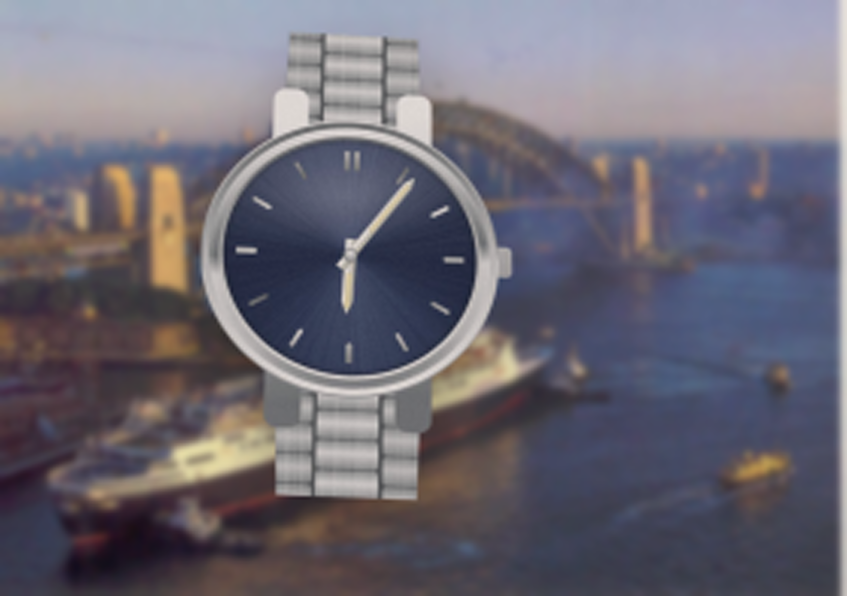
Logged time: **6:06**
